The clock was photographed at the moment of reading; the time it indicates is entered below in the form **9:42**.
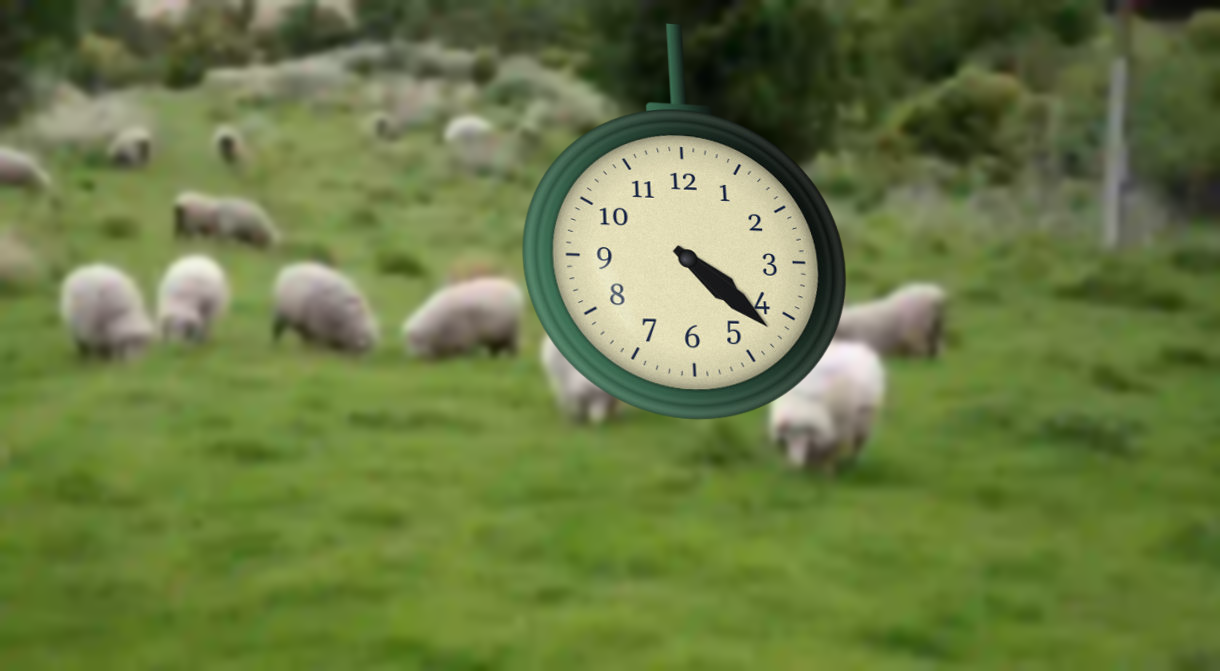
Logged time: **4:22**
